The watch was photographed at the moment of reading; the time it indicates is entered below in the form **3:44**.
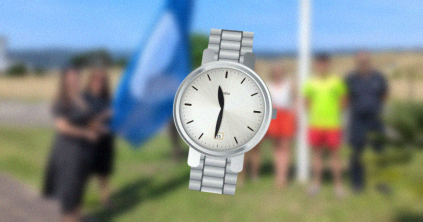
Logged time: **11:31**
